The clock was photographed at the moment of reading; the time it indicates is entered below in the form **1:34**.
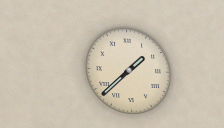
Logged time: **1:38**
